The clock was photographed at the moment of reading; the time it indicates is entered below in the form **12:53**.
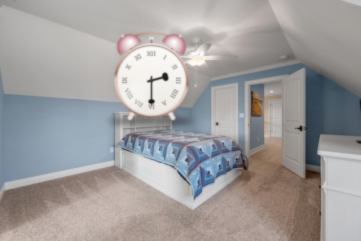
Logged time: **2:30**
